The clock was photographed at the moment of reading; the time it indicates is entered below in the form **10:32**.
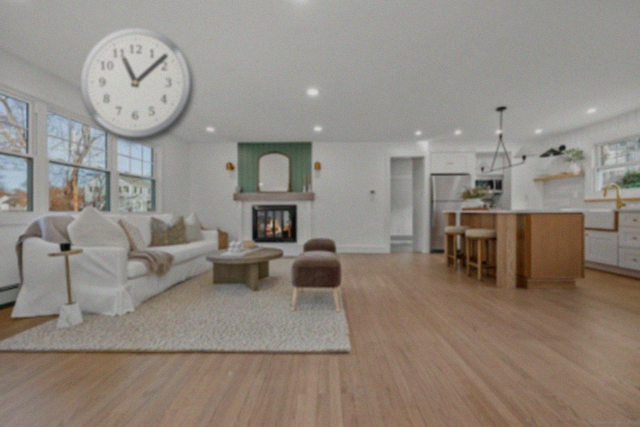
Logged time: **11:08**
